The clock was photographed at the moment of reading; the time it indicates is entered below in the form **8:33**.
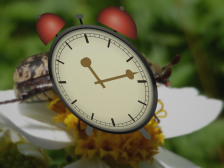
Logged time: **11:13**
